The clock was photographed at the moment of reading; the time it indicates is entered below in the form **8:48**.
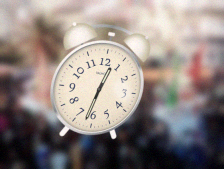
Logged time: **12:32**
